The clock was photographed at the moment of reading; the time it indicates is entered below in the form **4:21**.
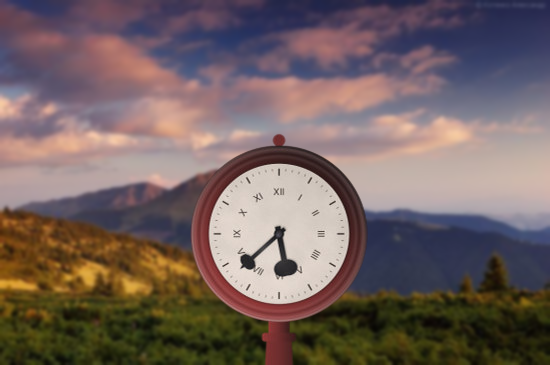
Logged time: **5:38**
